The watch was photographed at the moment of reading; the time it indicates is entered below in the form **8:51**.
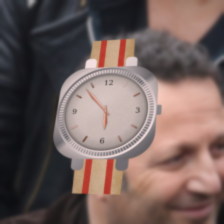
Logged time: **5:53**
